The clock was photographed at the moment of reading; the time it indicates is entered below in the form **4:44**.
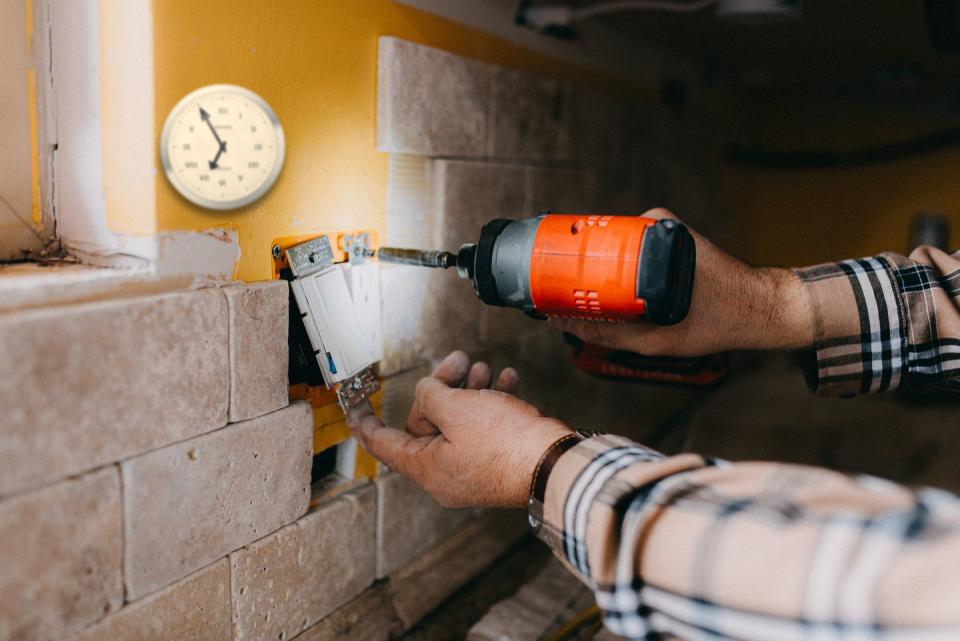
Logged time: **6:55**
